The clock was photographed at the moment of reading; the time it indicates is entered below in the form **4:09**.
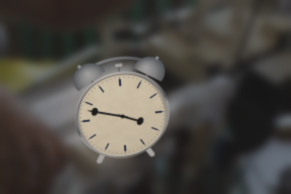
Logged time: **3:48**
